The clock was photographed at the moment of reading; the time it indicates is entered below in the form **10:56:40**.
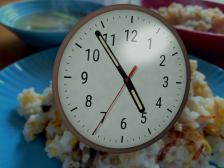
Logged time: **4:53:35**
